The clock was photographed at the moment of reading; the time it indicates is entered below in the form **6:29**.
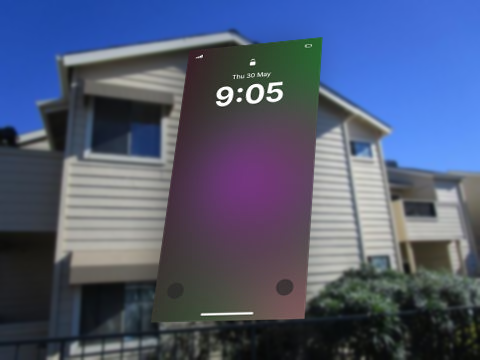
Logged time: **9:05**
